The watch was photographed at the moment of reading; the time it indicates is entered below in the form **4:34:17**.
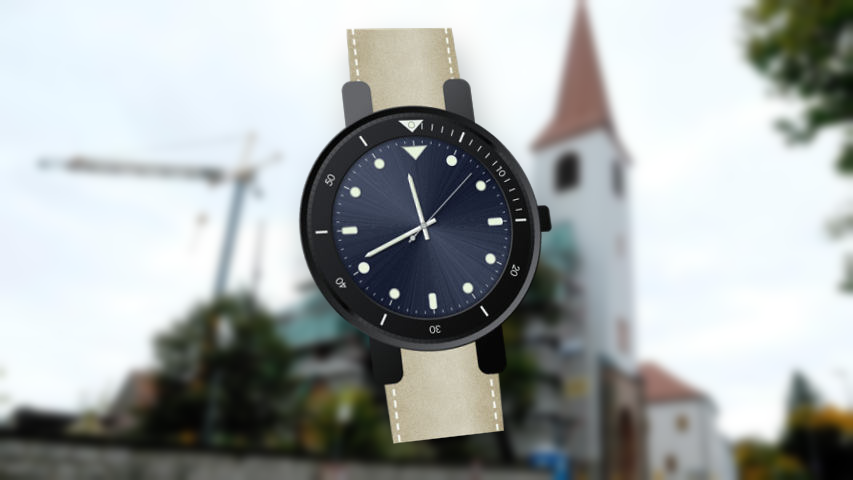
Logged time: **11:41:08**
